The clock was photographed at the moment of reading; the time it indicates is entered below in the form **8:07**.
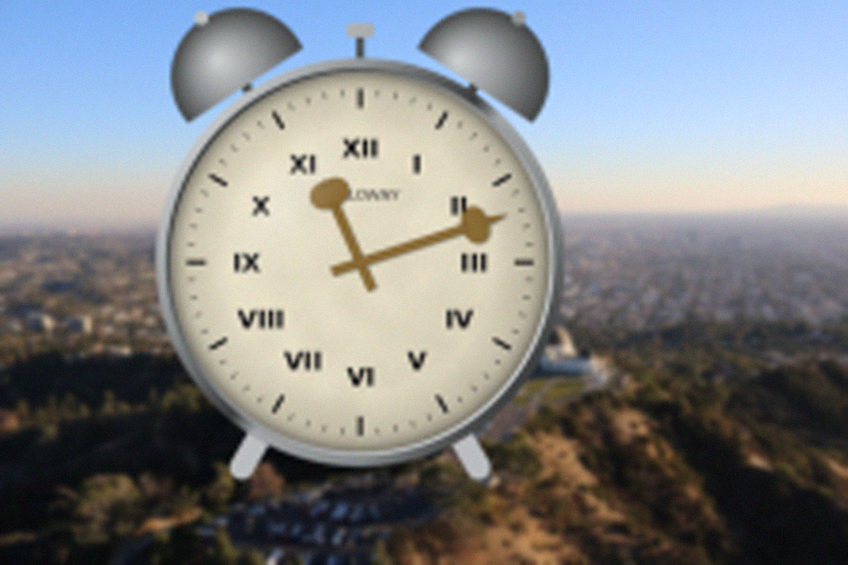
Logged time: **11:12**
